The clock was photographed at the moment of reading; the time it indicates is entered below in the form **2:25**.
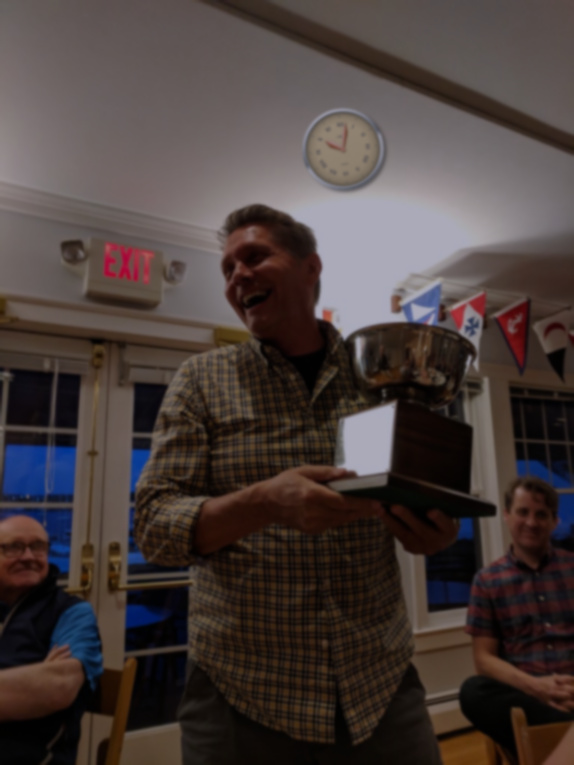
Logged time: **10:02**
